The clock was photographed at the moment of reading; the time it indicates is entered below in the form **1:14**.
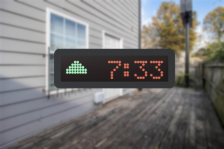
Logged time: **7:33**
